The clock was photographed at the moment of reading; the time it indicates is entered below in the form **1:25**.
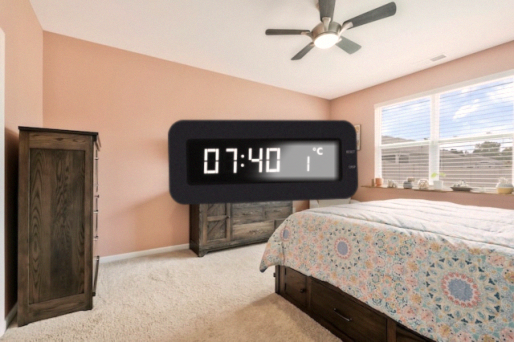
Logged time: **7:40**
